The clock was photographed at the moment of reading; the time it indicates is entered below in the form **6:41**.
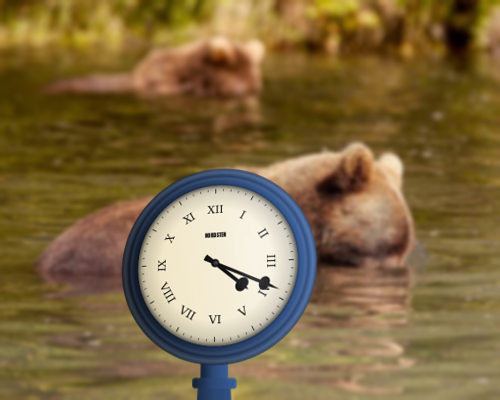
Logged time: **4:19**
